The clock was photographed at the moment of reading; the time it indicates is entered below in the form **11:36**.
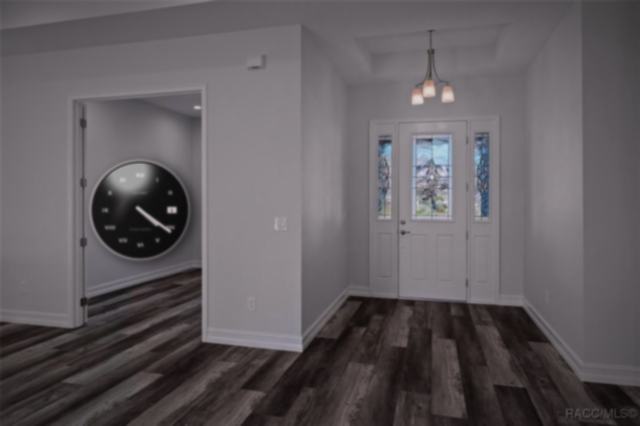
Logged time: **4:21**
